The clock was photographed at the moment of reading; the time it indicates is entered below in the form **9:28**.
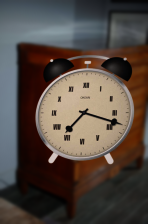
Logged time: **7:18**
